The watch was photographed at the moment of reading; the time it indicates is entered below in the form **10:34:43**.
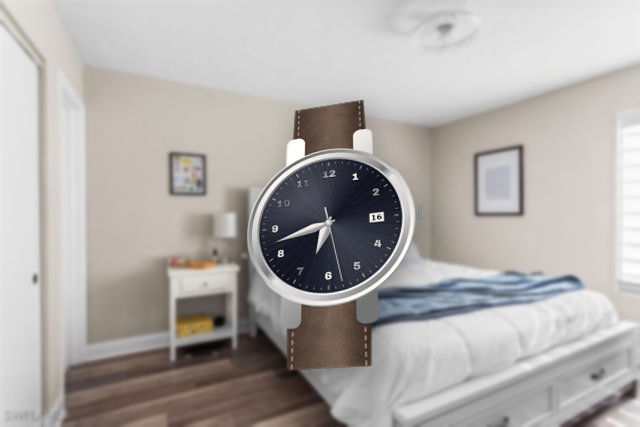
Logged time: **6:42:28**
